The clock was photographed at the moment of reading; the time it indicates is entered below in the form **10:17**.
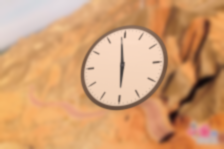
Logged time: **5:59**
